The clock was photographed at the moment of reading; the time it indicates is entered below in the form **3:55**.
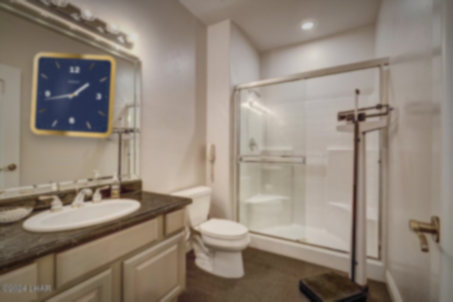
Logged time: **1:43**
